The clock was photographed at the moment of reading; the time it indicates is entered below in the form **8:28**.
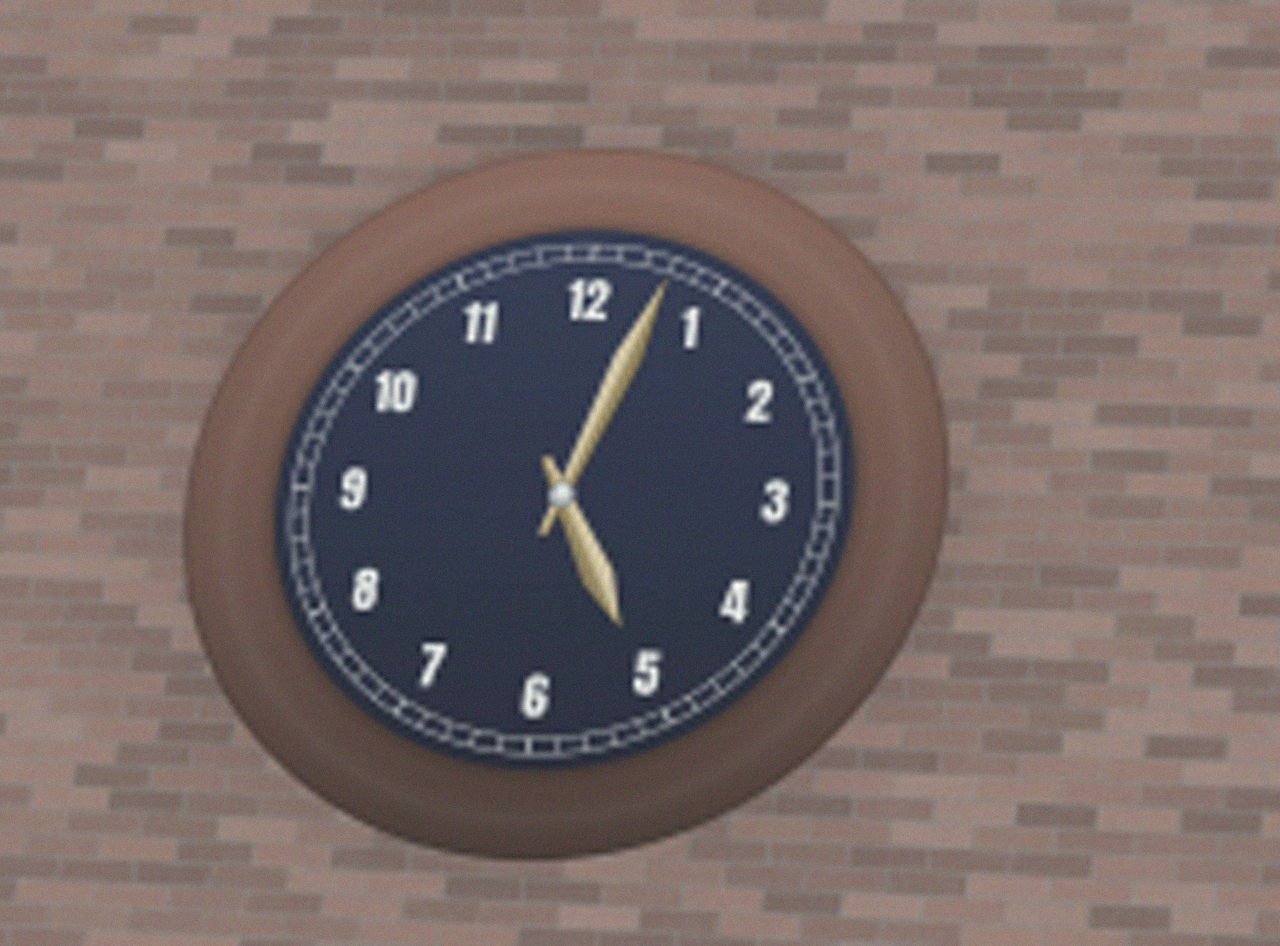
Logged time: **5:03**
